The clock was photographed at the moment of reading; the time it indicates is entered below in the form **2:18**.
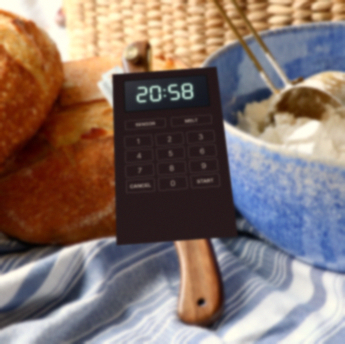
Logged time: **20:58**
